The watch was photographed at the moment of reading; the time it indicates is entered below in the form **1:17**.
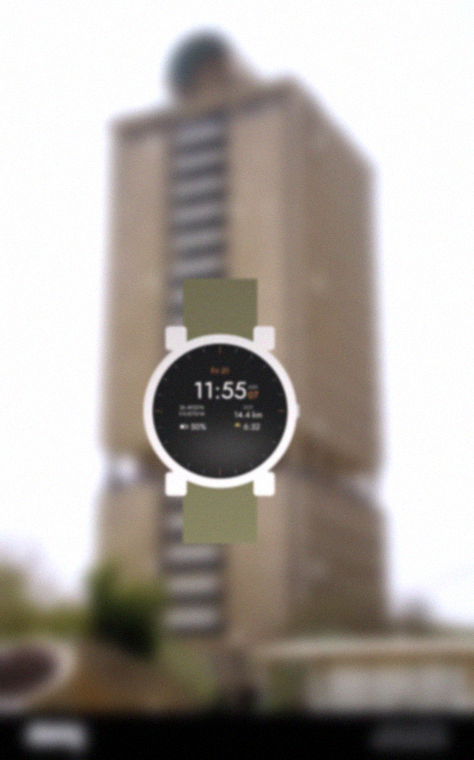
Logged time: **11:55**
